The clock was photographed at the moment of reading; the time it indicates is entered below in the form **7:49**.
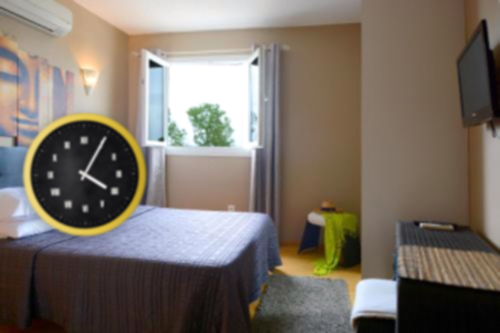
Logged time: **4:05**
